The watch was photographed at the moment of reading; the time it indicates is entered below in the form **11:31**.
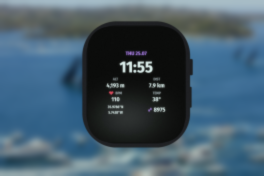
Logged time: **11:55**
